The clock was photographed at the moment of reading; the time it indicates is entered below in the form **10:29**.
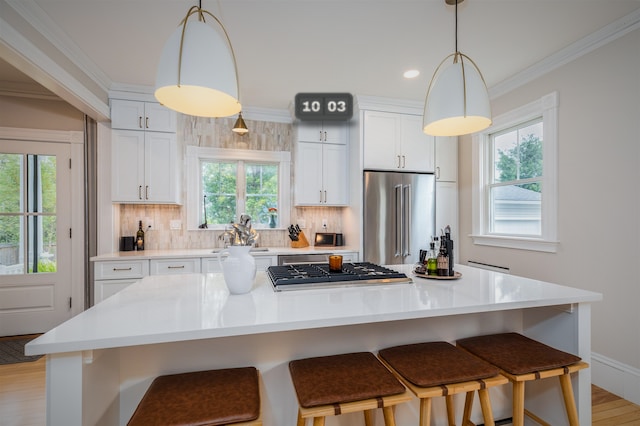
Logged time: **10:03**
